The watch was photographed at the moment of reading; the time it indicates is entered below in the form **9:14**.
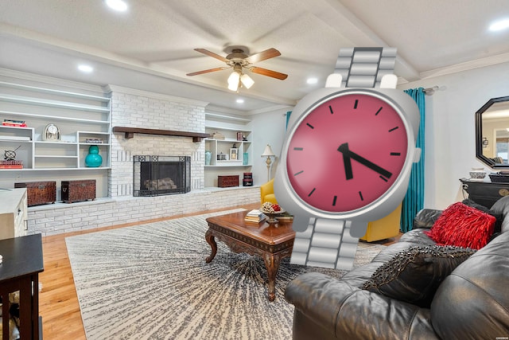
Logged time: **5:19**
